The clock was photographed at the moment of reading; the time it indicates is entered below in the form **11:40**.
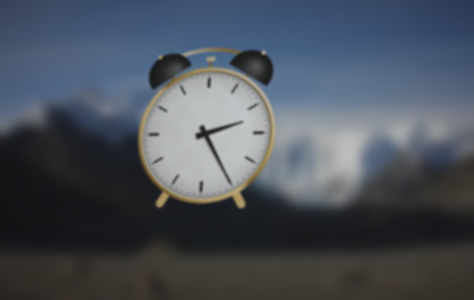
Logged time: **2:25**
